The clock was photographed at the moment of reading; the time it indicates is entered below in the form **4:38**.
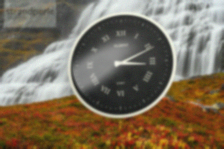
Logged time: **3:11**
